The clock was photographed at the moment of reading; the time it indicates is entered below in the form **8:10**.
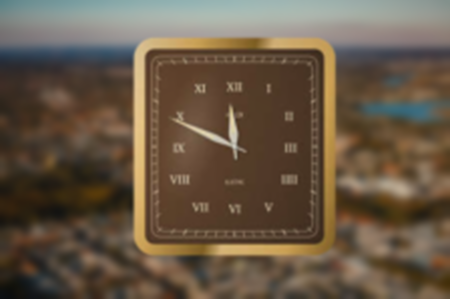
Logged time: **11:49**
